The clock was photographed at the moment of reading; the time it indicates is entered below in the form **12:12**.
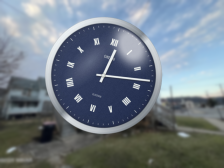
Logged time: **12:13**
